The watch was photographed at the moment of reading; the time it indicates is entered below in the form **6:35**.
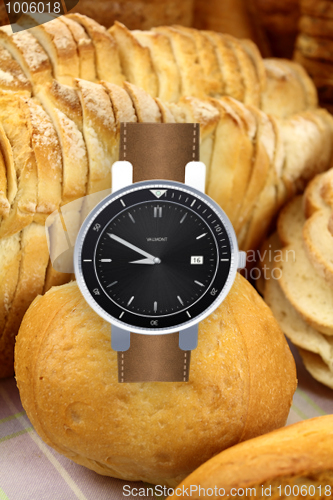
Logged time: **8:50**
